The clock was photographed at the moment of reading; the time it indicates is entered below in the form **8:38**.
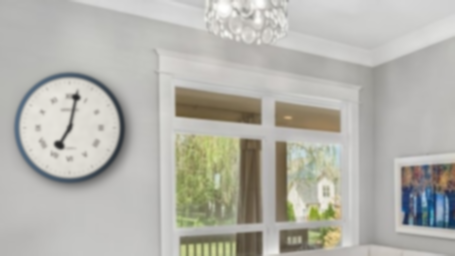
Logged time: **7:02**
